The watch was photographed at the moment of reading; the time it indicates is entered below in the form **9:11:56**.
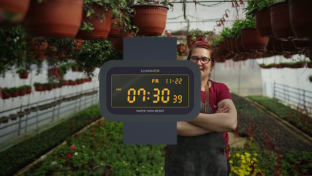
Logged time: **7:30:39**
